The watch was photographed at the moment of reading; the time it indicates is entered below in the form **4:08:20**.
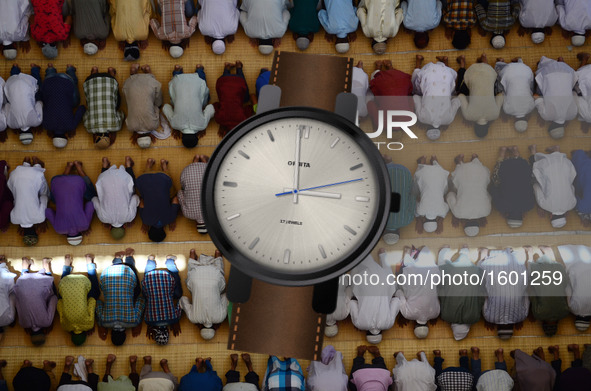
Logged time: **2:59:12**
